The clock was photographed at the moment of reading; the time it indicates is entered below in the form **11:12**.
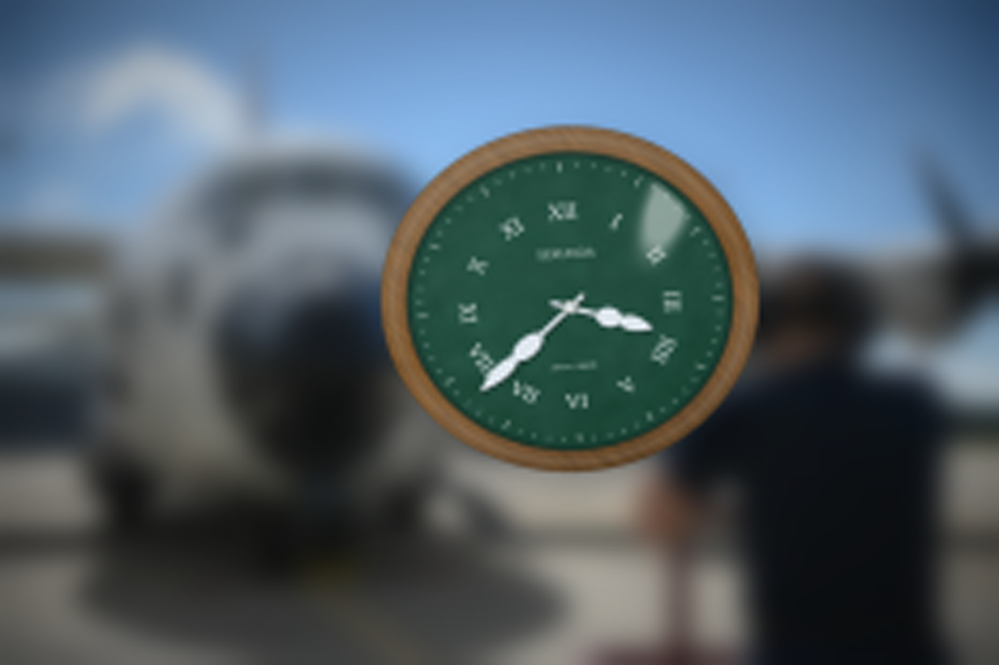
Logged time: **3:38**
